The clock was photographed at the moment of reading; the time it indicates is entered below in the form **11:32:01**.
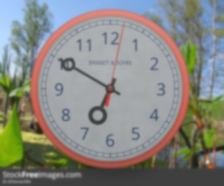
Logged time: **6:50:02**
